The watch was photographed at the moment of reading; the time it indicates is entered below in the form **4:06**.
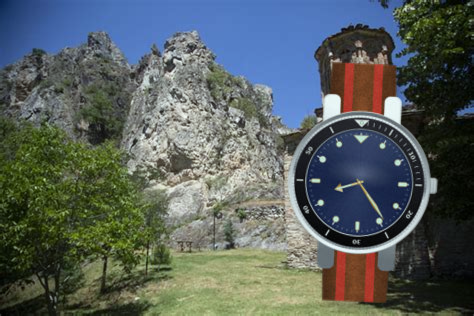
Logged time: **8:24**
